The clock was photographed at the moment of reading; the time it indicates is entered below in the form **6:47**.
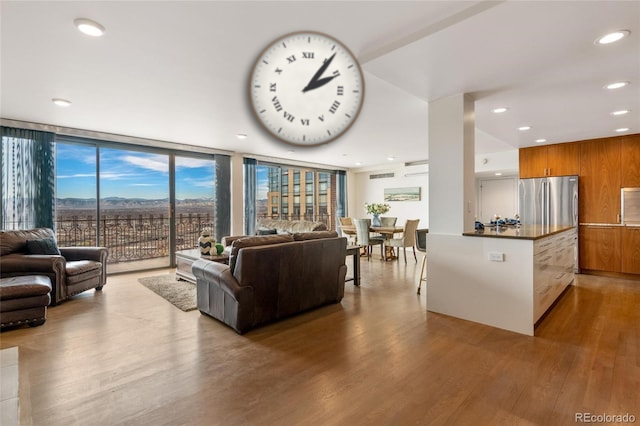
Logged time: **2:06**
